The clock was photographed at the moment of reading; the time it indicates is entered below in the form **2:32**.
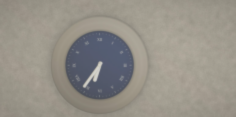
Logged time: **6:36**
